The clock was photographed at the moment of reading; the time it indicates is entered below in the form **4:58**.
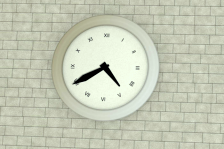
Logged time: **4:40**
